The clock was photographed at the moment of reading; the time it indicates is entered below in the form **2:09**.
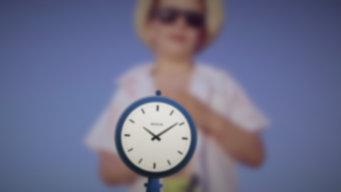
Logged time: **10:09**
